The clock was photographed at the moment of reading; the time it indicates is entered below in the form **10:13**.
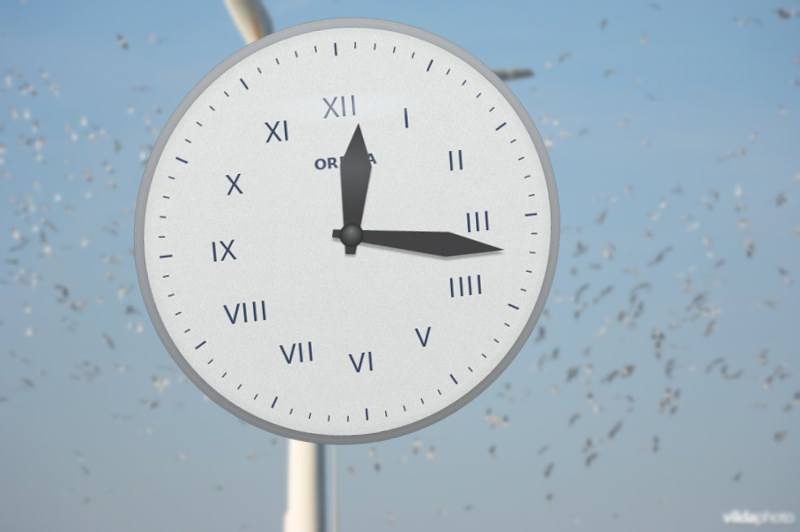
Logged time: **12:17**
